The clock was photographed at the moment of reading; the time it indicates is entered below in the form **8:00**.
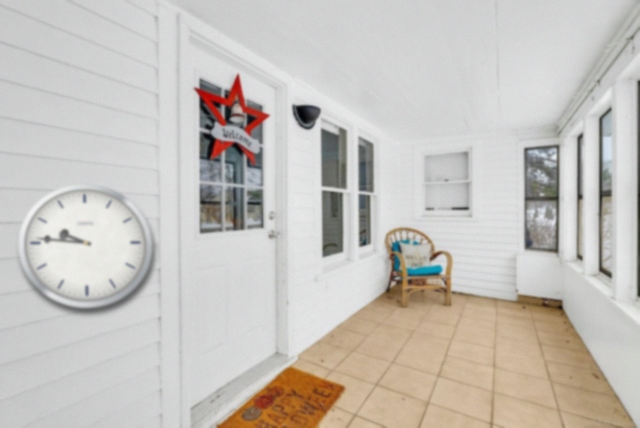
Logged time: **9:46**
